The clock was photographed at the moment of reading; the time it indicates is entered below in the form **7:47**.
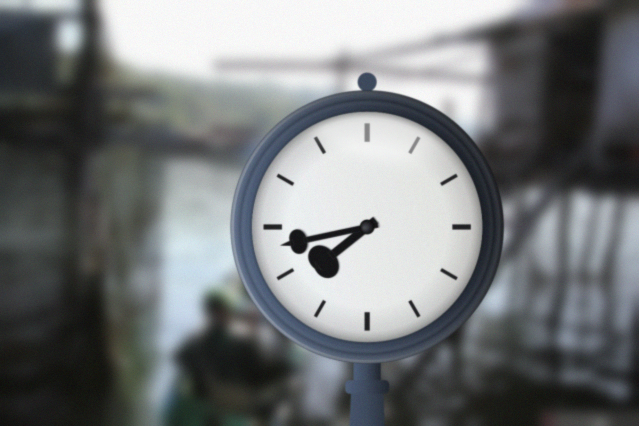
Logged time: **7:43**
